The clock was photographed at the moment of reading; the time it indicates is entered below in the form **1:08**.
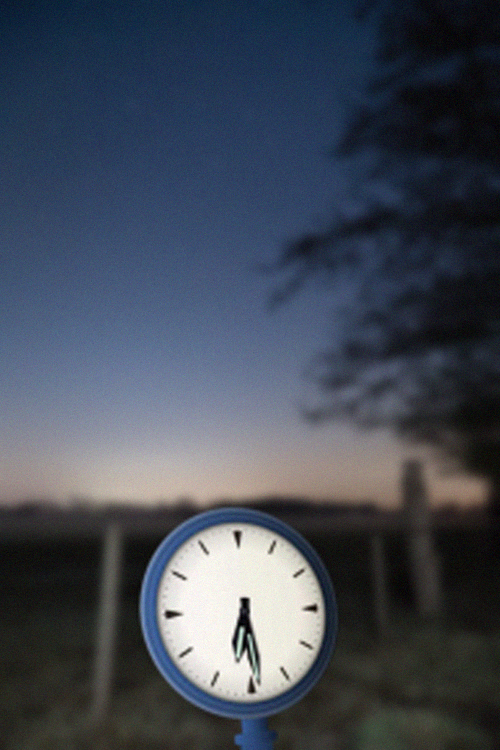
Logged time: **6:29**
